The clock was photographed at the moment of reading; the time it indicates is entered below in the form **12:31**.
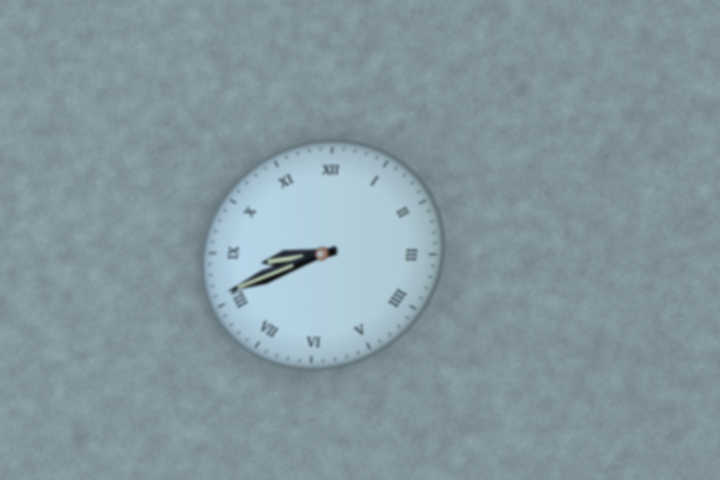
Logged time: **8:41**
